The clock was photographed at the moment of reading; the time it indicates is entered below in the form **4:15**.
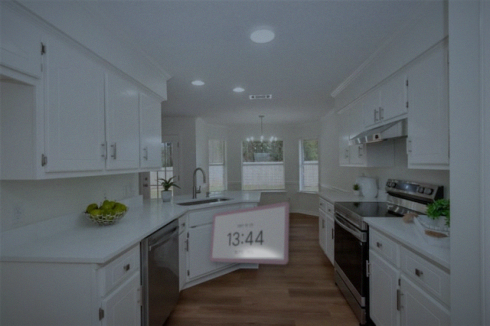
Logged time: **13:44**
